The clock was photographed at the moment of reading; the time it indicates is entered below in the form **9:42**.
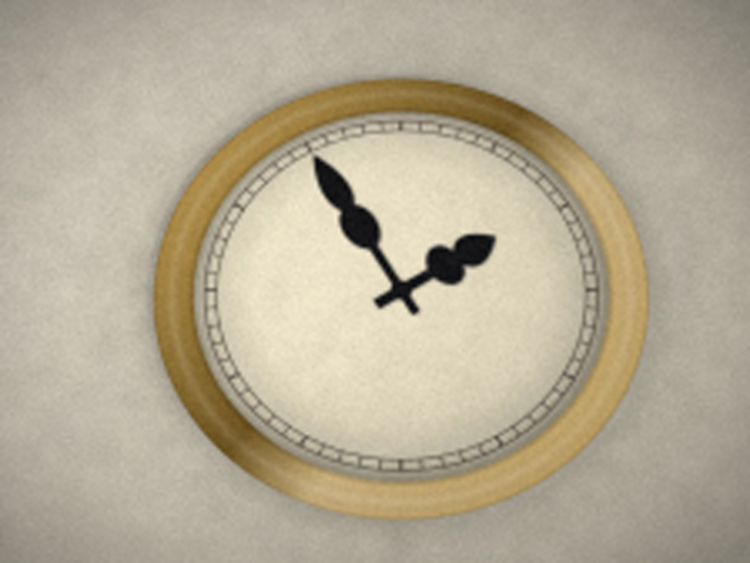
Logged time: **1:55**
